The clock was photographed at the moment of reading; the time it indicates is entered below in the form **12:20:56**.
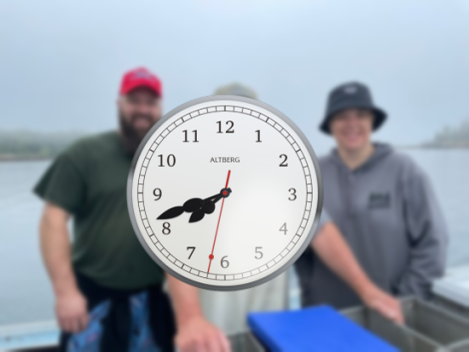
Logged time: **7:41:32**
